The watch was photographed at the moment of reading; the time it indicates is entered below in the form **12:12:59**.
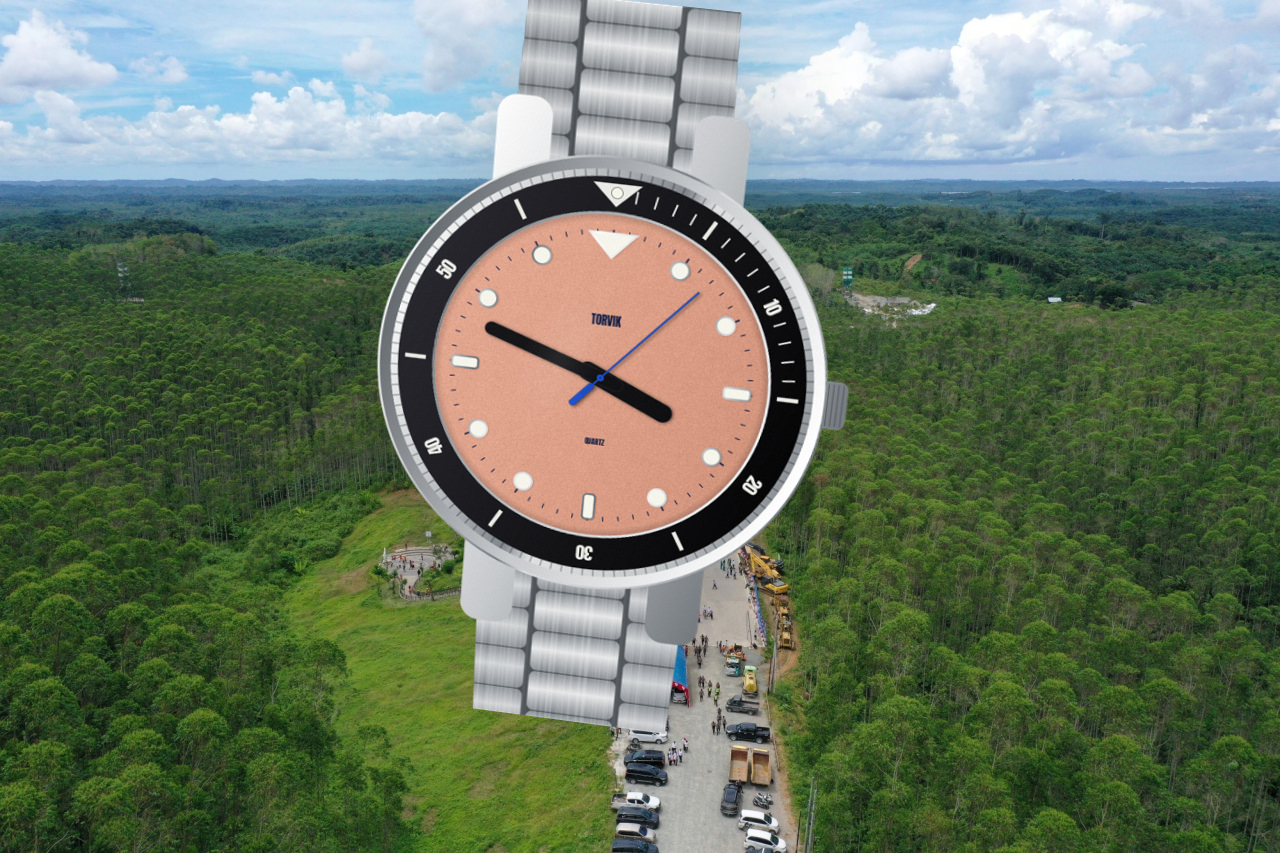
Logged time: **3:48:07**
